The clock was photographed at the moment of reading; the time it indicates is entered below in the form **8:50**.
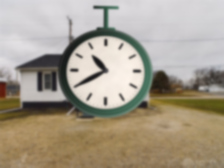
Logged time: **10:40**
